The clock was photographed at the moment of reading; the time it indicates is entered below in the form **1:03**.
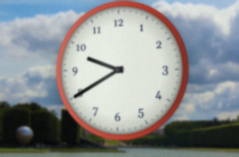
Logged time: **9:40**
